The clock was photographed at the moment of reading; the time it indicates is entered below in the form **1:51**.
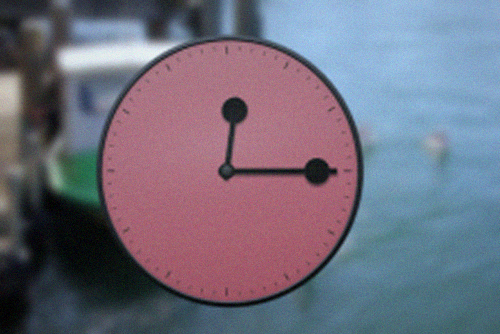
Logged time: **12:15**
